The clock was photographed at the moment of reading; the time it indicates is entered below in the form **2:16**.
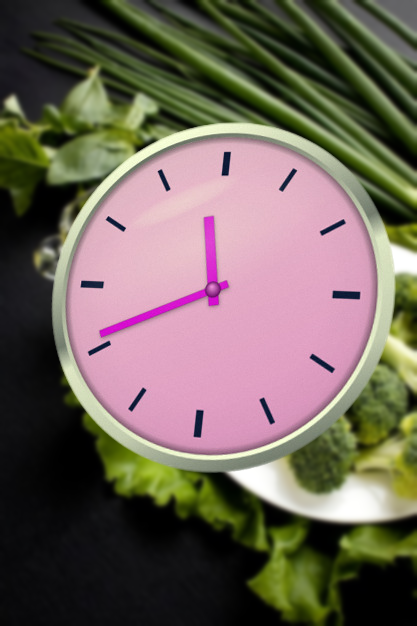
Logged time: **11:41**
